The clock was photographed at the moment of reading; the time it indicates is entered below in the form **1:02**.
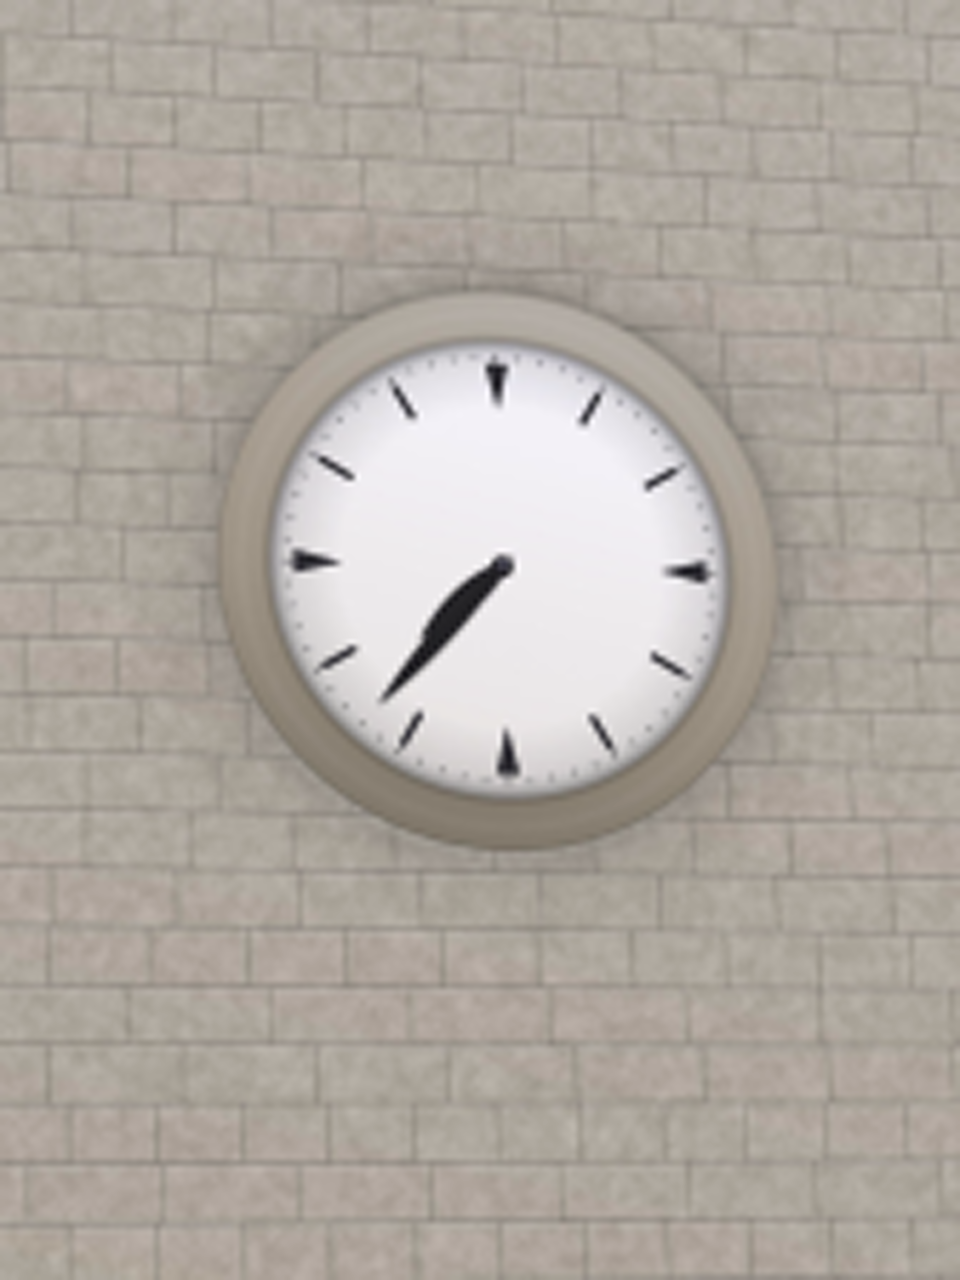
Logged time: **7:37**
